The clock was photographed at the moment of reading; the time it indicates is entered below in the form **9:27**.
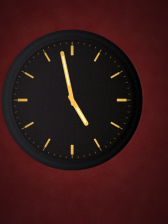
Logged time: **4:58**
